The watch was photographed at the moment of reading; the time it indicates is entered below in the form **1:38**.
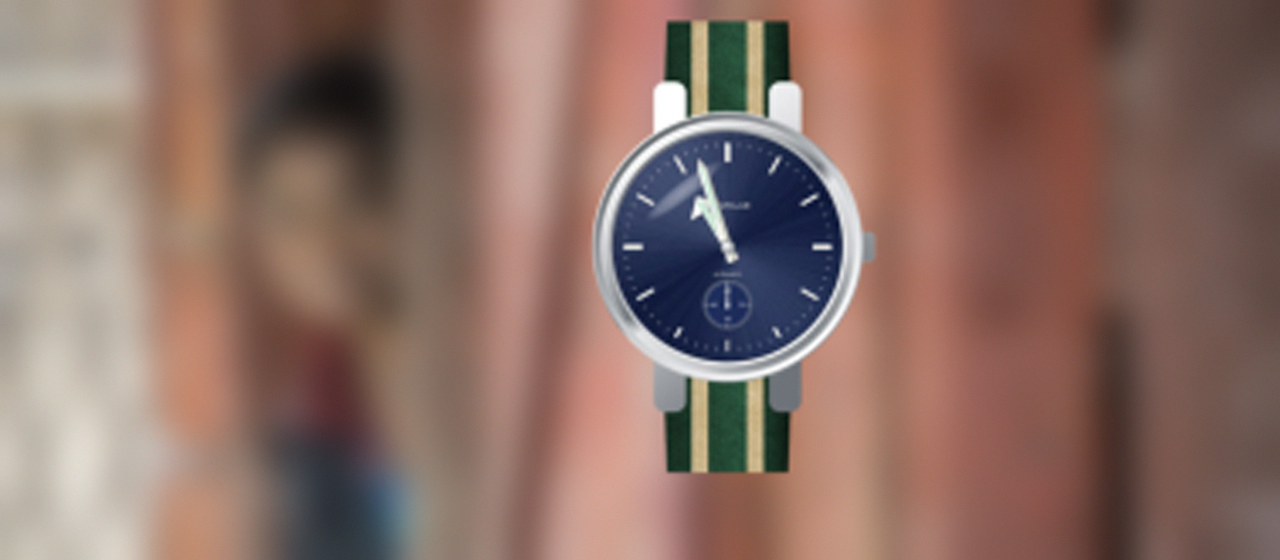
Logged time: **10:57**
